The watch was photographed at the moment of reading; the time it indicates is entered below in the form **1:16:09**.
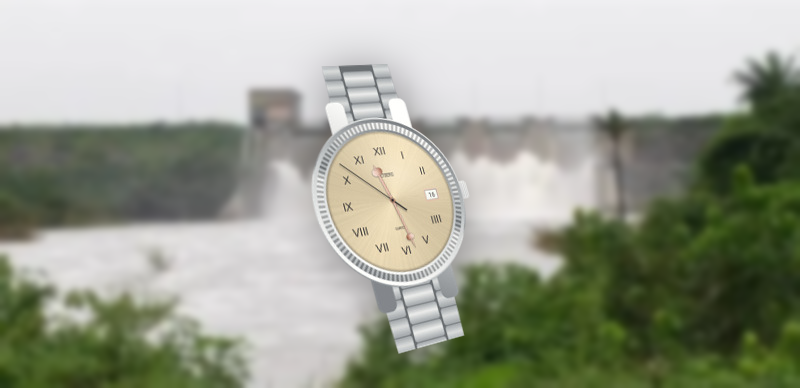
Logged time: **11:27:52**
